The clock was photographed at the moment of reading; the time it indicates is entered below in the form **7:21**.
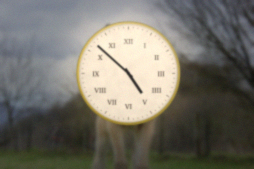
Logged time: **4:52**
